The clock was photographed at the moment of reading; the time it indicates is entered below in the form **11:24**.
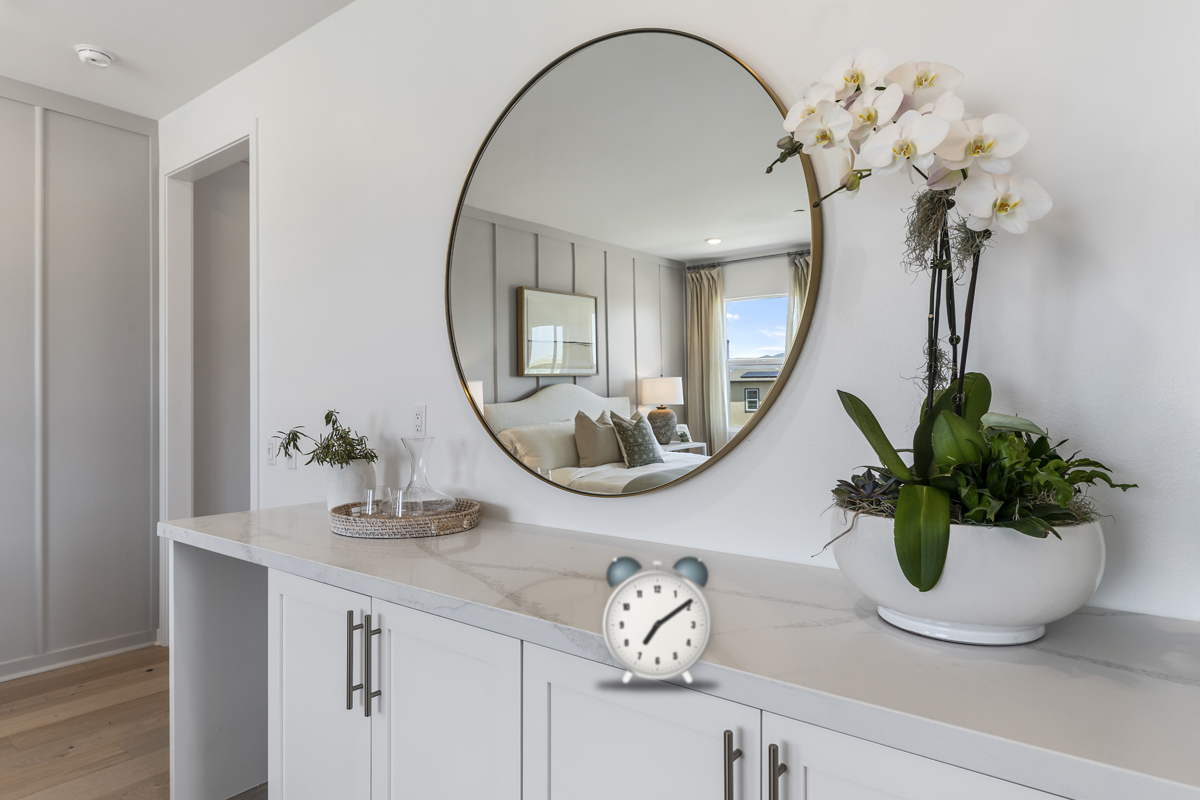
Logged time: **7:09**
